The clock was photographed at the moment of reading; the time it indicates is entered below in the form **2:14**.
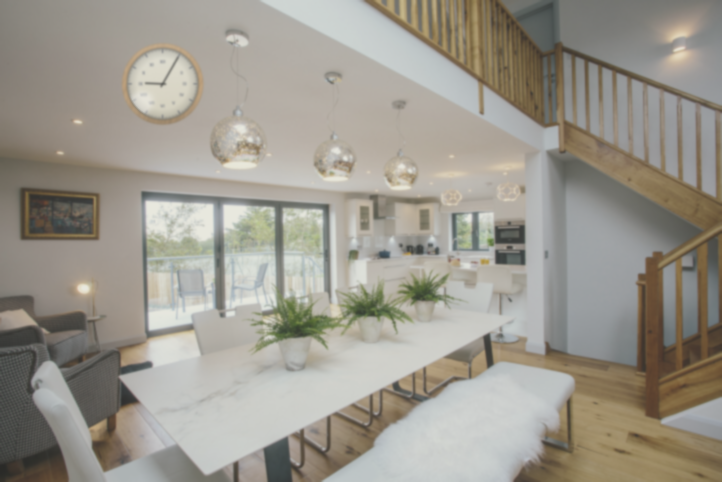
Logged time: **9:05**
